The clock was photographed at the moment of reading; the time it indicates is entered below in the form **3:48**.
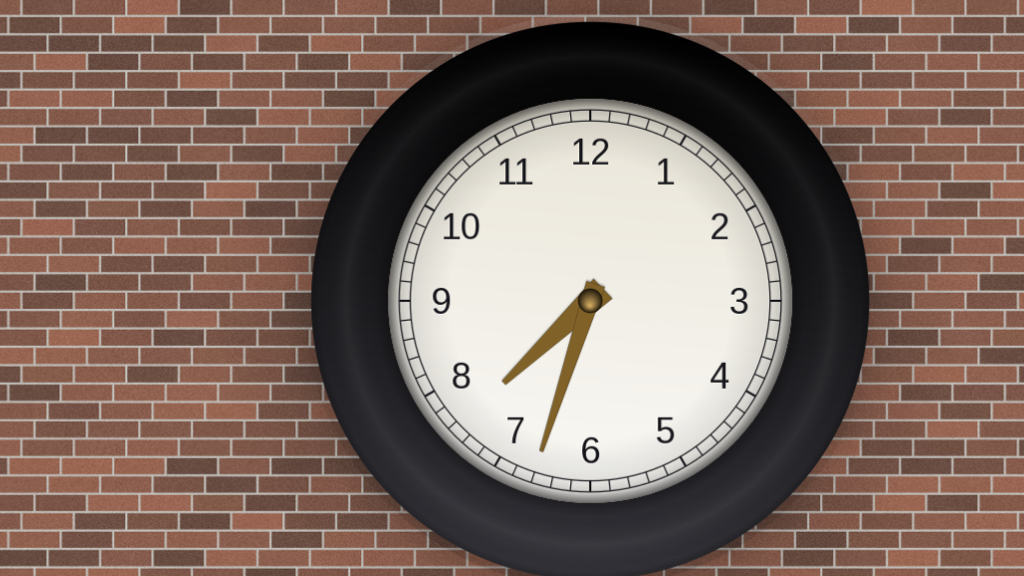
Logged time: **7:33**
